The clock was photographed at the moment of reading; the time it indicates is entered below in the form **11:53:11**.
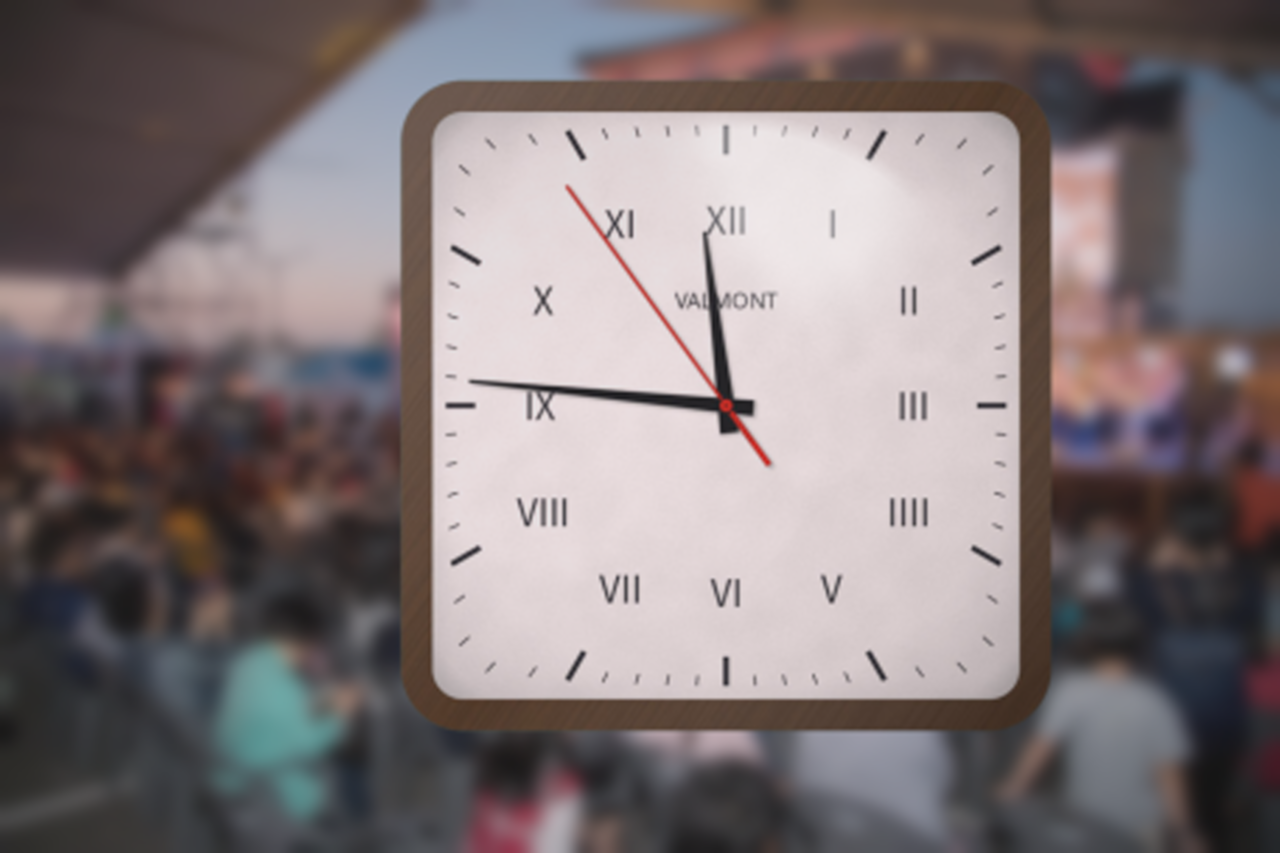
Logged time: **11:45:54**
